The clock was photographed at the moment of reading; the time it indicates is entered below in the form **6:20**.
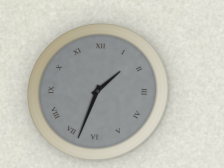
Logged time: **1:33**
